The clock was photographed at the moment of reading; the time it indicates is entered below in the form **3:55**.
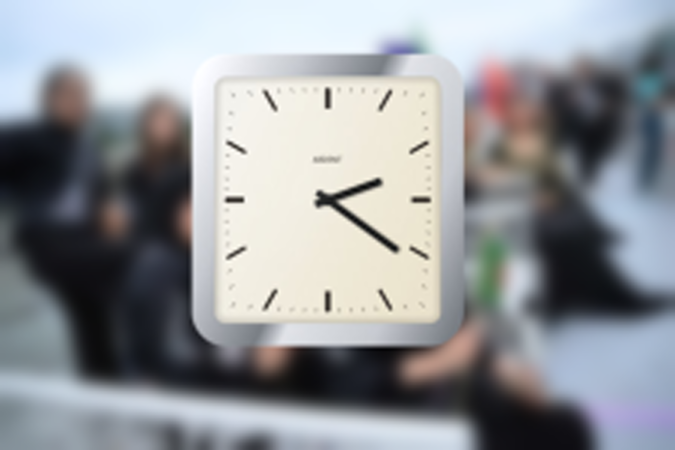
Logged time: **2:21**
